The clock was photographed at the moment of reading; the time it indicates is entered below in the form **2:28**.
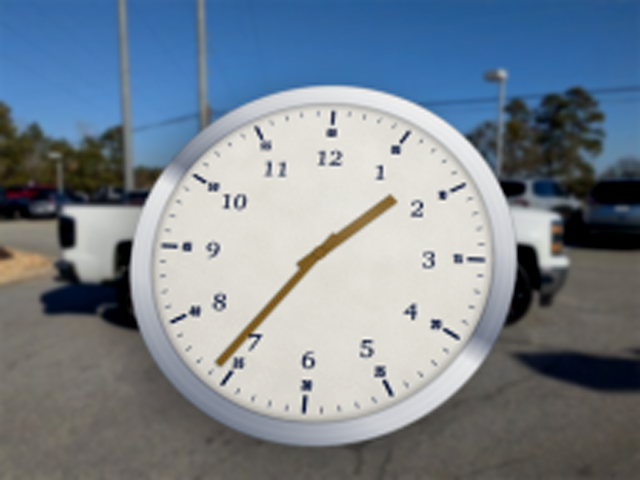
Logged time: **1:36**
